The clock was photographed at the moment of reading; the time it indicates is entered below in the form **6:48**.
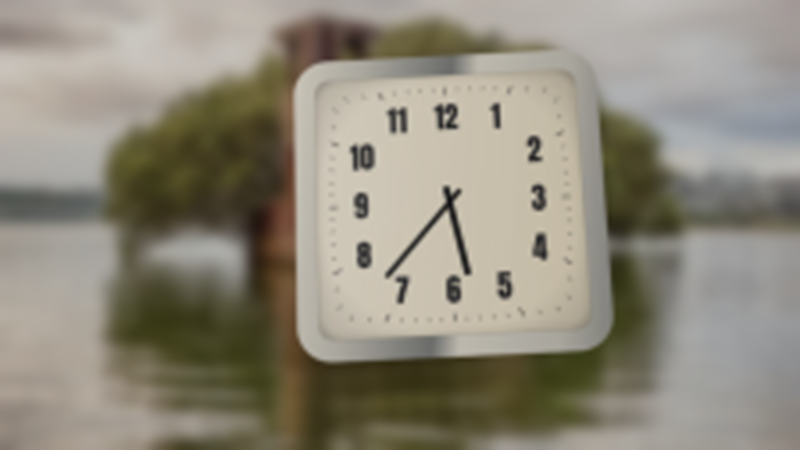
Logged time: **5:37**
